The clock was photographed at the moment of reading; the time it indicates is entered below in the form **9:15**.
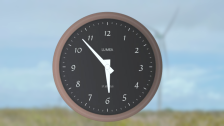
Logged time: **5:53**
